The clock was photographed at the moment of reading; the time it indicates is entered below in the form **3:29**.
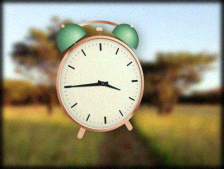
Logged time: **3:45**
